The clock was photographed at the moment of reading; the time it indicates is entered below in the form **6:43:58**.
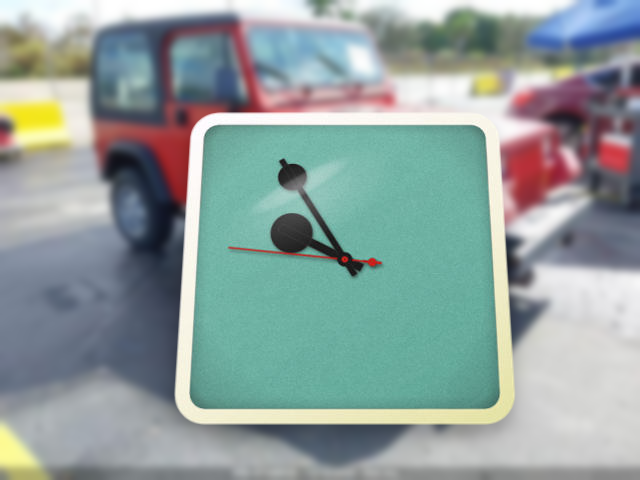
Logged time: **9:54:46**
